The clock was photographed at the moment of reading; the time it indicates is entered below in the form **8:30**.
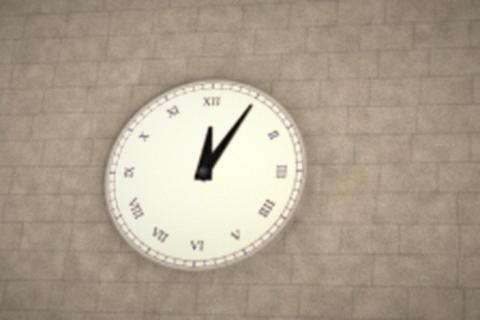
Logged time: **12:05**
